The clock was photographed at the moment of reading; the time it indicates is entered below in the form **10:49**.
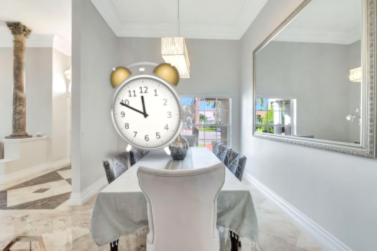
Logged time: **11:49**
